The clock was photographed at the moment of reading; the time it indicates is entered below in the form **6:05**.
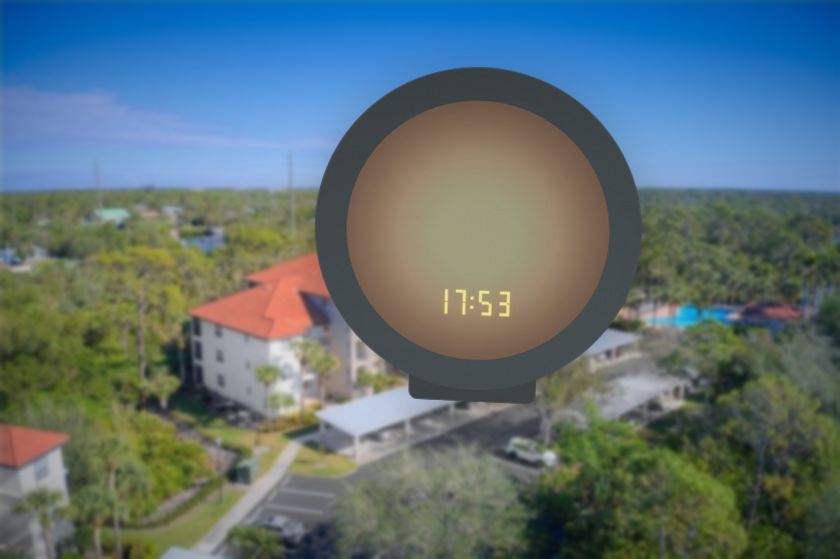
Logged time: **17:53**
